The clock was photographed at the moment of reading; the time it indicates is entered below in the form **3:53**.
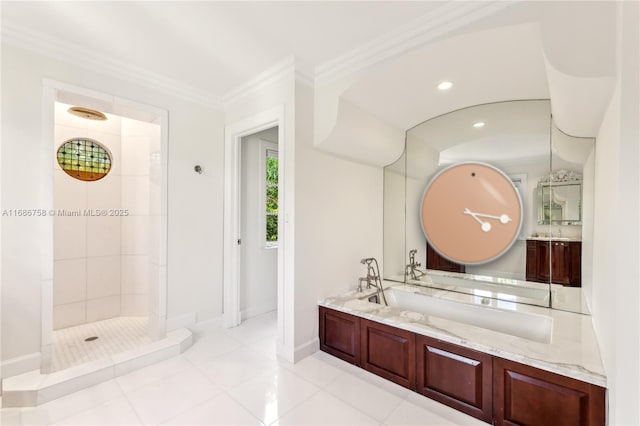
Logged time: **4:16**
